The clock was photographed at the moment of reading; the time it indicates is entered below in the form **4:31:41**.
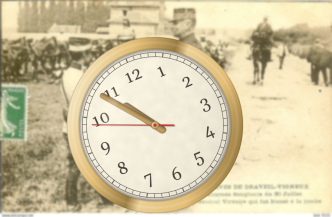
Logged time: **10:53:49**
